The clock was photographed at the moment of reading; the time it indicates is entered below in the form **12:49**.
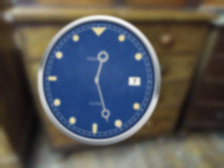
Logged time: **12:27**
